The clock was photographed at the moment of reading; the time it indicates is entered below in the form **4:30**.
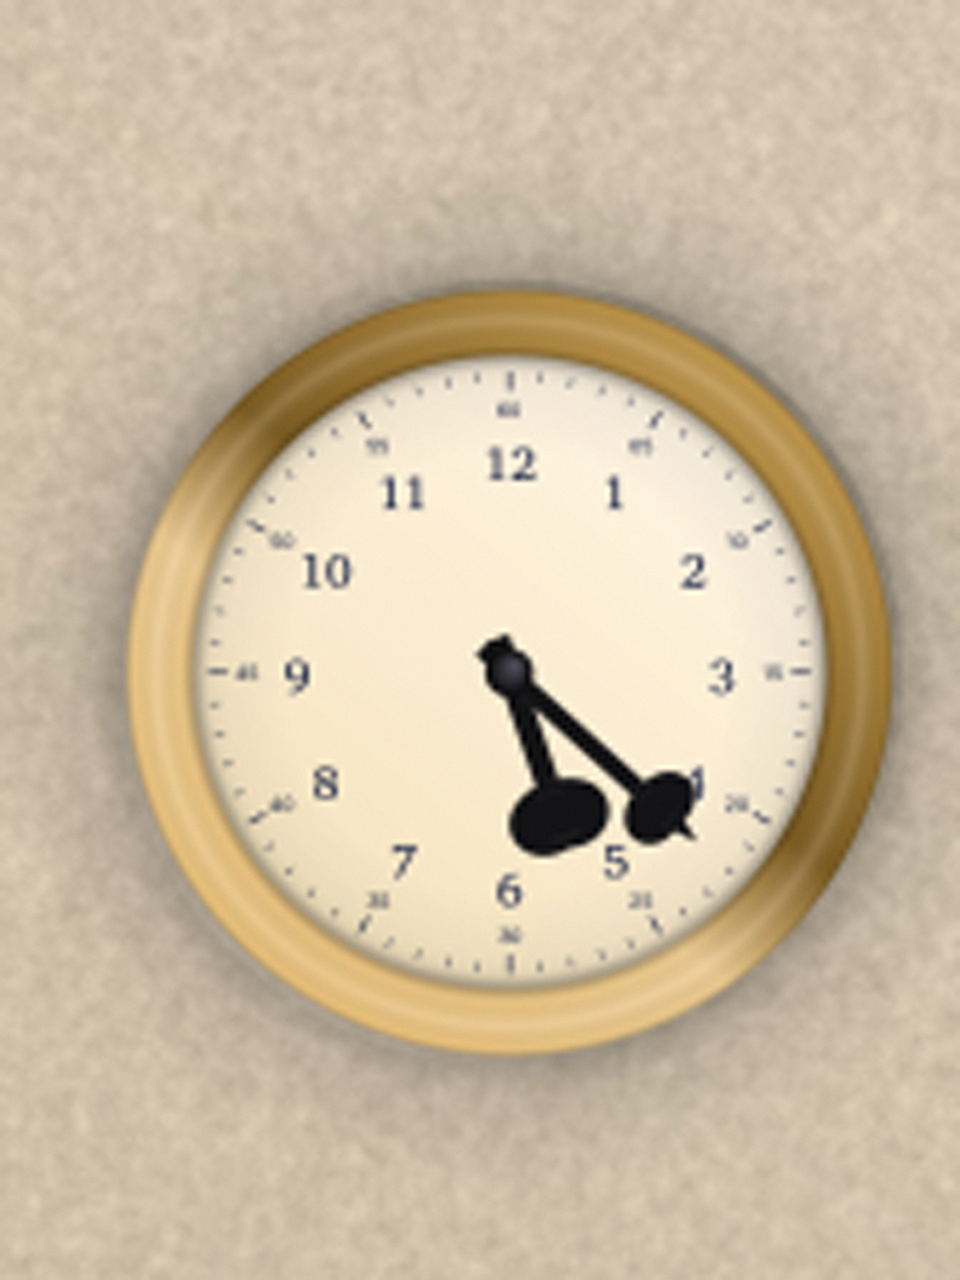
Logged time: **5:22**
